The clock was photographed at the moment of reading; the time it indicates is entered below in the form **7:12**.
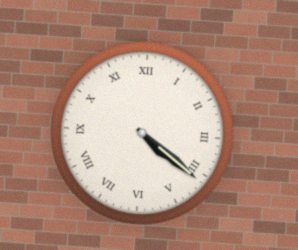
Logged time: **4:21**
